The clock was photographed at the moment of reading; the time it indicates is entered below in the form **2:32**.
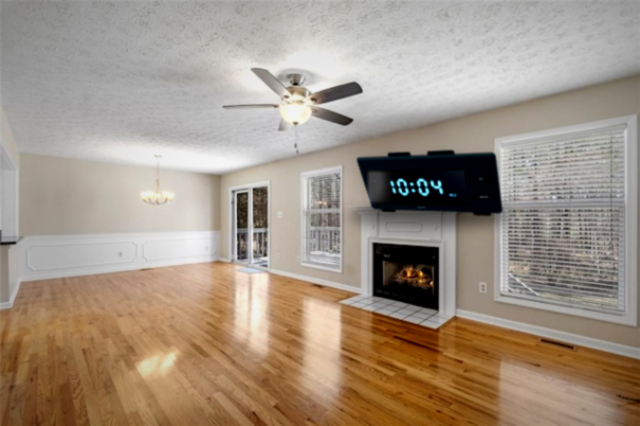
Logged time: **10:04**
